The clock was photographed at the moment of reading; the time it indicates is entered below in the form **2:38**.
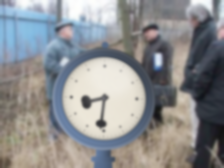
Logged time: **8:31**
